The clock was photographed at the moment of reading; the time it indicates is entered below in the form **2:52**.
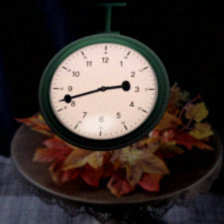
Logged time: **2:42**
